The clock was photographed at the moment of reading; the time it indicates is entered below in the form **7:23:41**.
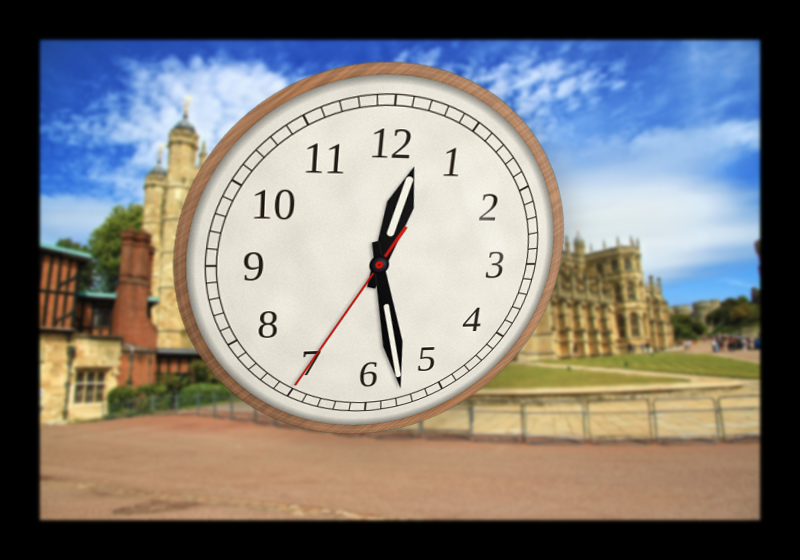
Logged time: **12:27:35**
